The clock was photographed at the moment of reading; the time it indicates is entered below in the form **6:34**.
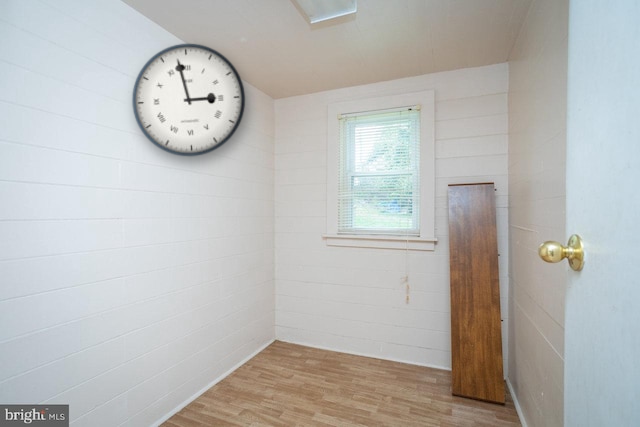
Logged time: **2:58**
